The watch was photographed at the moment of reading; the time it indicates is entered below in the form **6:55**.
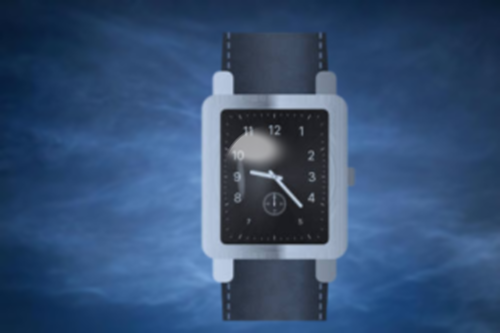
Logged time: **9:23**
